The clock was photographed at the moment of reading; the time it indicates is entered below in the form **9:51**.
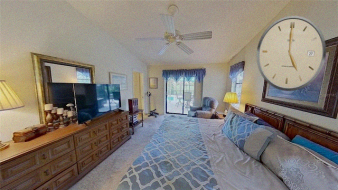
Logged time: **5:00**
